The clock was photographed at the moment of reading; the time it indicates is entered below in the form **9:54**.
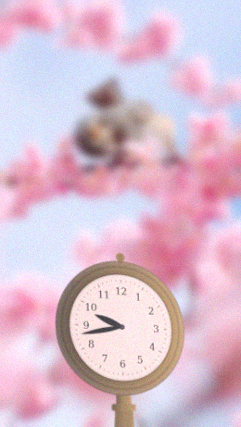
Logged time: **9:43**
